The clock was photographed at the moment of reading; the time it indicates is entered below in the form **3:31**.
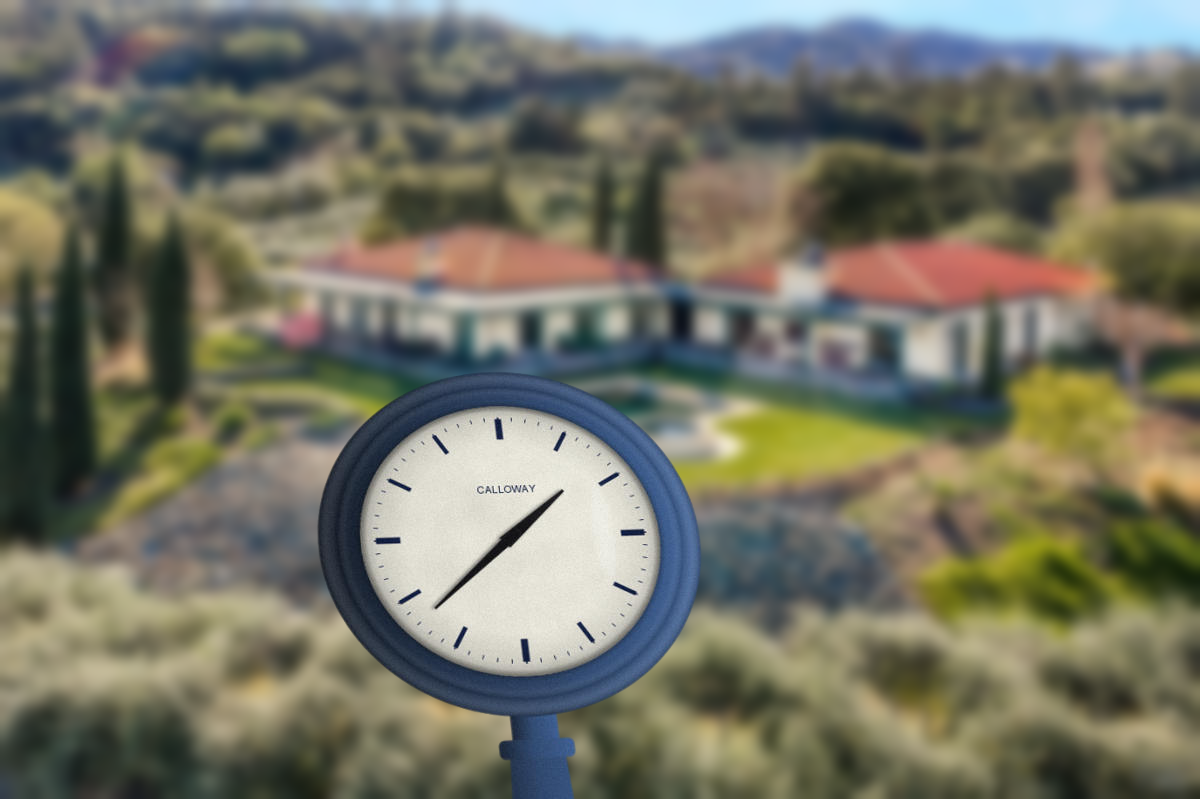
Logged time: **1:38**
